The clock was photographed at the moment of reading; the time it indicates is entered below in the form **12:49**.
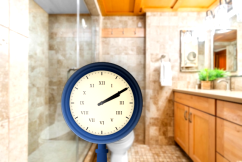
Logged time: **2:10**
